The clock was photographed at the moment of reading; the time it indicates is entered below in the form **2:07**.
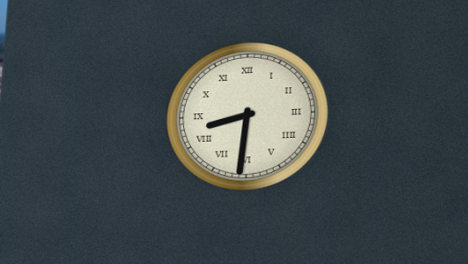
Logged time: **8:31**
